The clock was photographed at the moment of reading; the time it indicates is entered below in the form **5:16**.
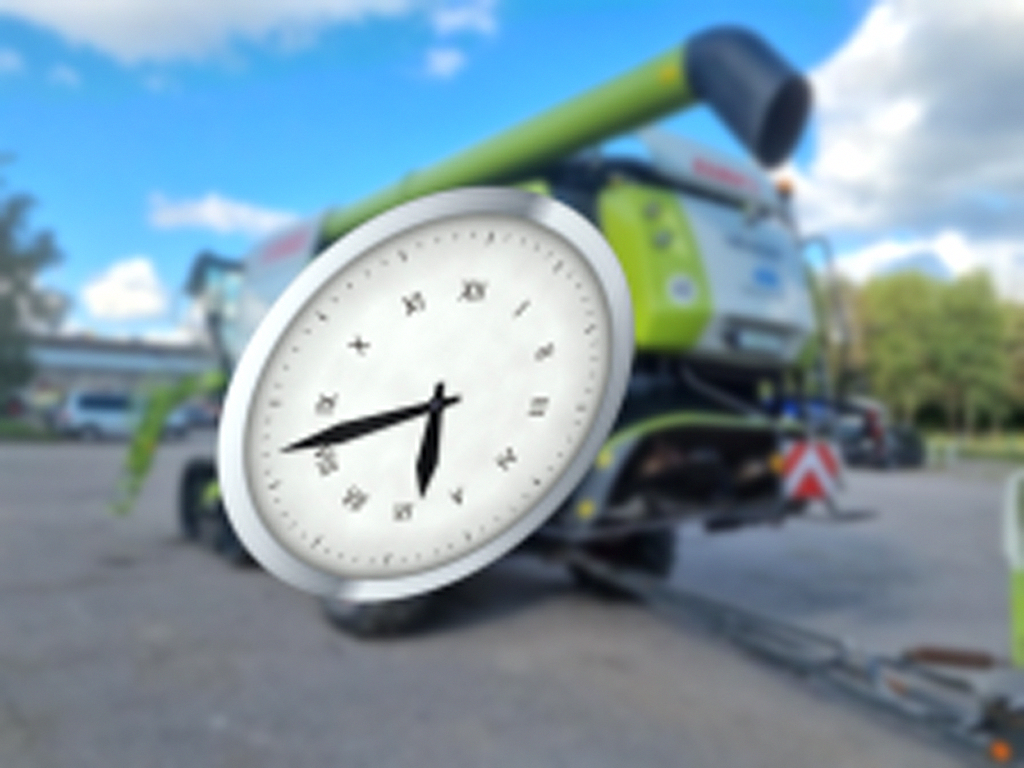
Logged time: **5:42**
